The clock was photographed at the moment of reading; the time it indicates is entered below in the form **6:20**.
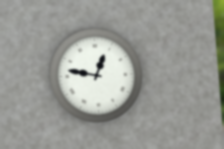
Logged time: **12:47**
